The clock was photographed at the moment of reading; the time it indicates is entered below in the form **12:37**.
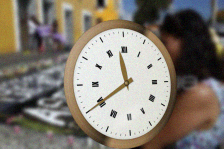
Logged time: **11:40**
